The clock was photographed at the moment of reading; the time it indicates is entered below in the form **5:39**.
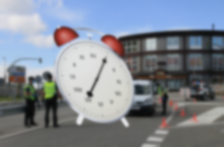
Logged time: **7:05**
